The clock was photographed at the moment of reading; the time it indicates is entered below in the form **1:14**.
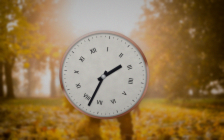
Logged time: **2:38**
